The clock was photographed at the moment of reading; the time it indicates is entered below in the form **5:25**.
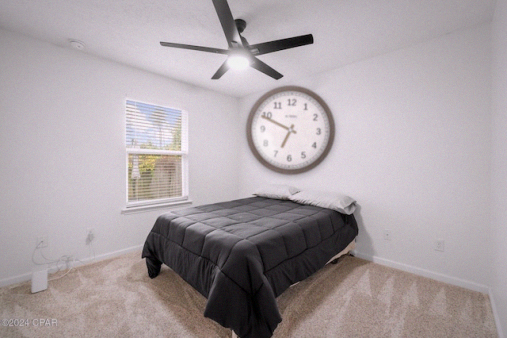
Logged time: **6:49**
